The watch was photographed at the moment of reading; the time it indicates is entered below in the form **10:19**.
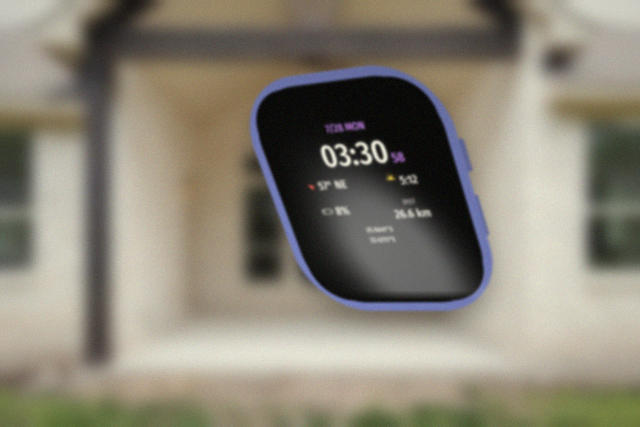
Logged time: **3:30**
